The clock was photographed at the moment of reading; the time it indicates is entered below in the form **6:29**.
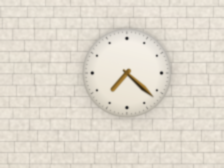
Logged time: **7:22**
